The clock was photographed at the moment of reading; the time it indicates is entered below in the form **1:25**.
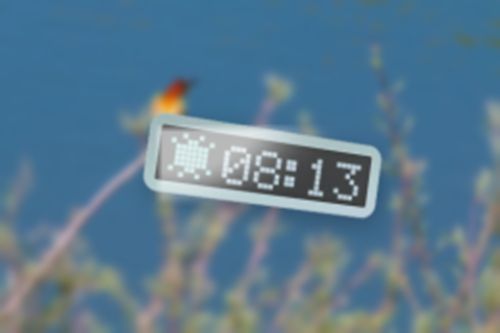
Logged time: **8:13**
